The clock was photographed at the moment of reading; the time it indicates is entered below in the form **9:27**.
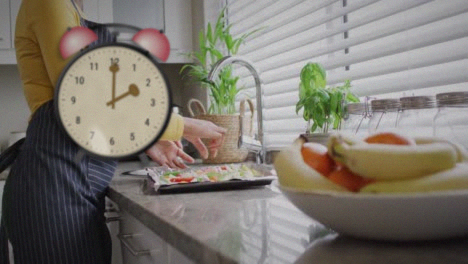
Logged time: **2:00**
